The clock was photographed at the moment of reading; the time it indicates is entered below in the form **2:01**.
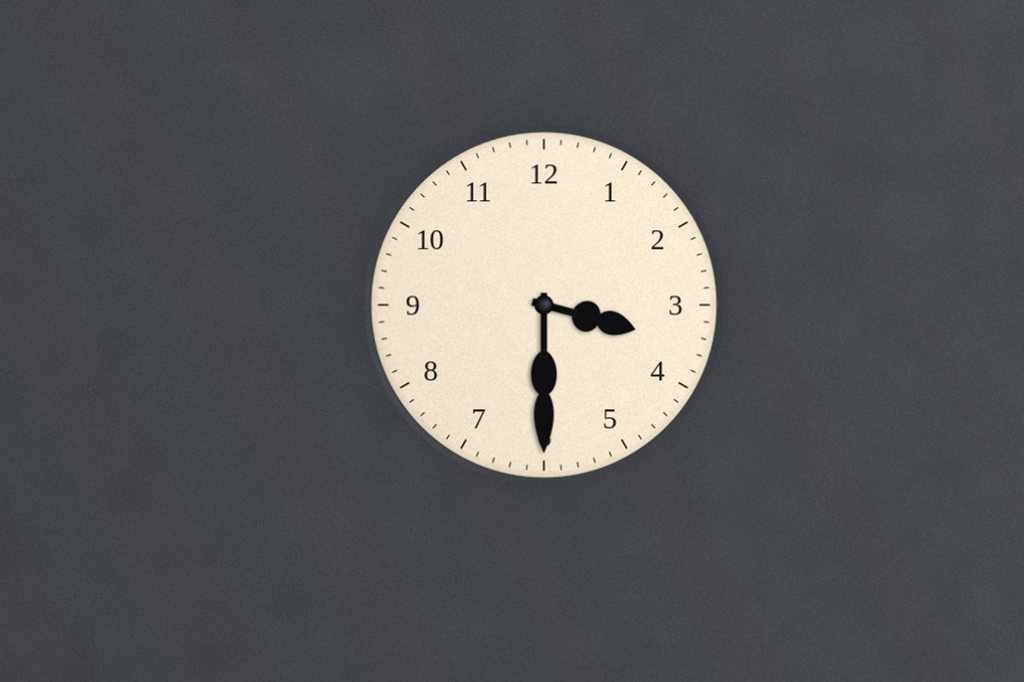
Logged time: **3:30**
